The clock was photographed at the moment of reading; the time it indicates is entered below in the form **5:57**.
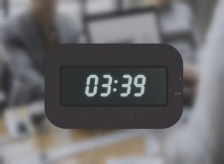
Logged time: **3:39**
